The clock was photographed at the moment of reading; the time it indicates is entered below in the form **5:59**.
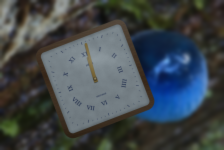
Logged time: **12:01**
